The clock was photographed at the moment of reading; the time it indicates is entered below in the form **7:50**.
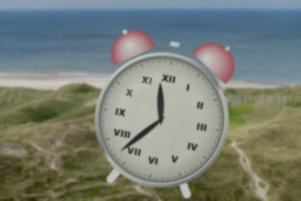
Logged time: **11:37**
